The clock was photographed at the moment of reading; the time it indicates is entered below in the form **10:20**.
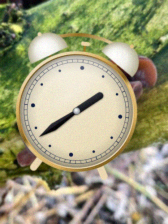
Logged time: **1:38**
